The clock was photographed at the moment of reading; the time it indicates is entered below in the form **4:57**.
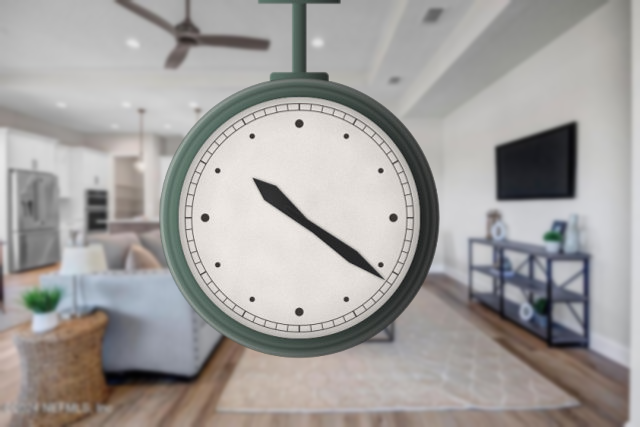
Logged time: **10:21**
